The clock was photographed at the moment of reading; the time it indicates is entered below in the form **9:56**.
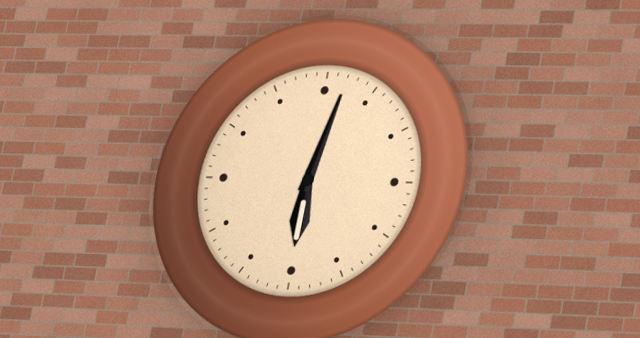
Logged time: **6:02**
